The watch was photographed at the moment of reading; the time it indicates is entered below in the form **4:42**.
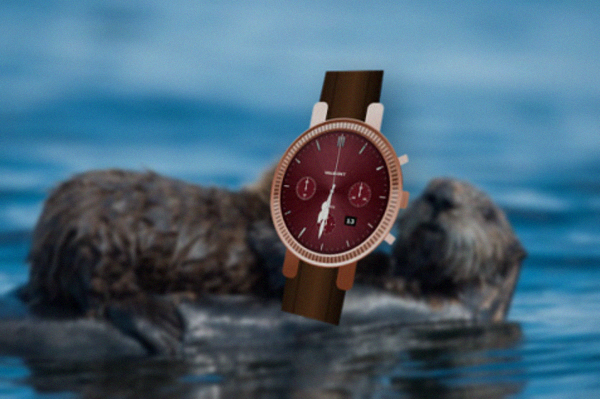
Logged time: **6:31**
